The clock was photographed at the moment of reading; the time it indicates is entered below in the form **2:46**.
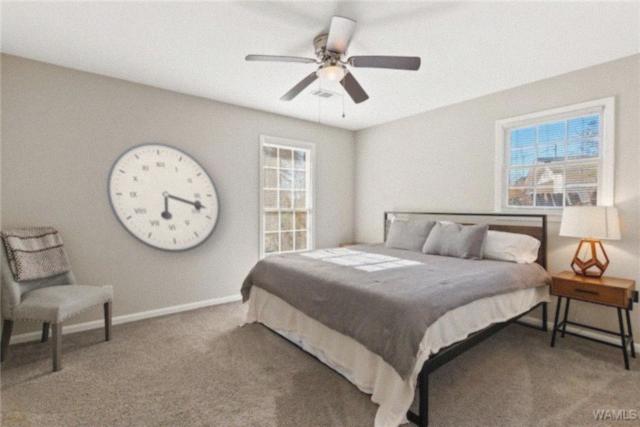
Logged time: **6:18**
